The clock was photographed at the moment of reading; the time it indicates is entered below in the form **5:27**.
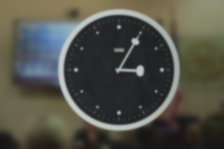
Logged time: **3:05**
